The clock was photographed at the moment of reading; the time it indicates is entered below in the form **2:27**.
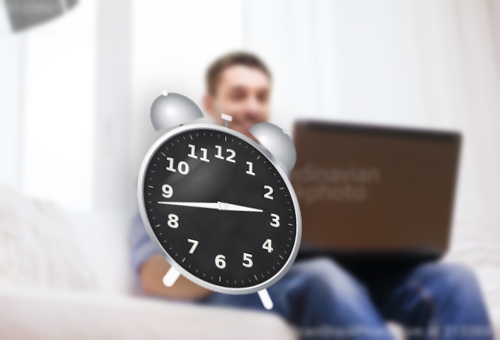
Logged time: **2:43**
